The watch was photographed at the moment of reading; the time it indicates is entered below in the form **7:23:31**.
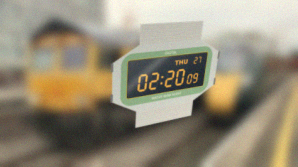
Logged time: **2:20:09**
